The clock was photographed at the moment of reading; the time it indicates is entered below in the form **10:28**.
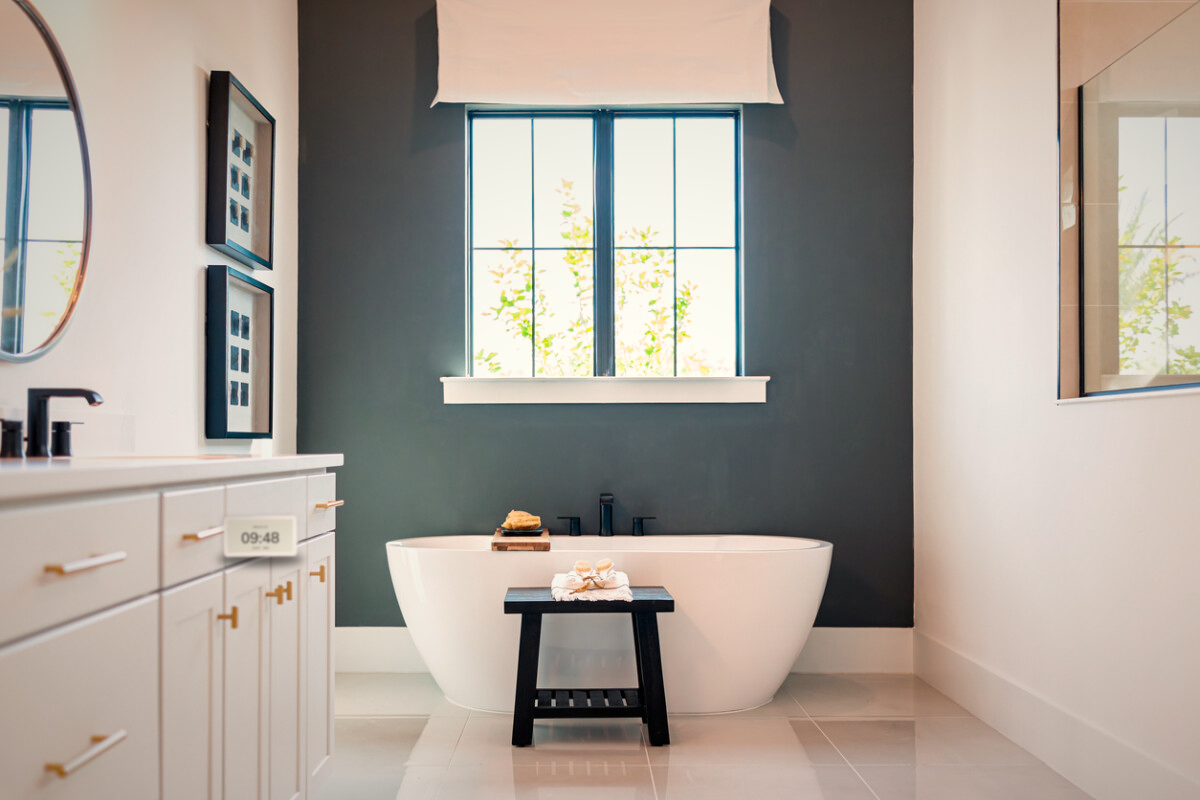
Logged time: **9:48**
